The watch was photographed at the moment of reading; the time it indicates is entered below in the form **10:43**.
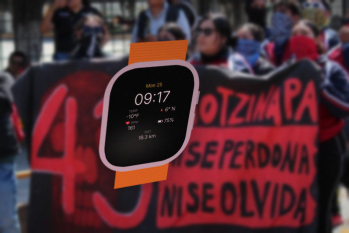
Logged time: **9:17**
